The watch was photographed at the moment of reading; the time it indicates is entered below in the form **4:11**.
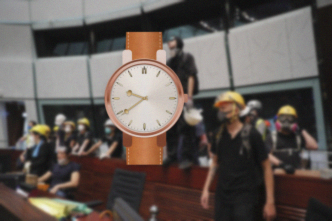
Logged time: **9:39**
